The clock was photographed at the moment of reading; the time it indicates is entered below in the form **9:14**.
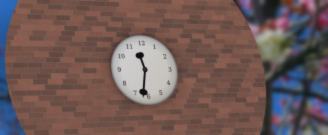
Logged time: **11:32**
